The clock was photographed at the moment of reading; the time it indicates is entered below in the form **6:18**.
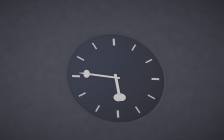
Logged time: **5:46**
